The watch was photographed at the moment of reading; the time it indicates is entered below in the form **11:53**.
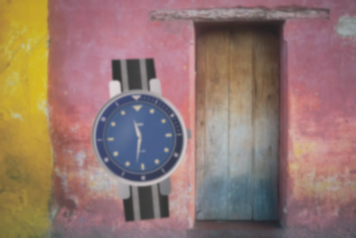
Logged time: **11:32**
